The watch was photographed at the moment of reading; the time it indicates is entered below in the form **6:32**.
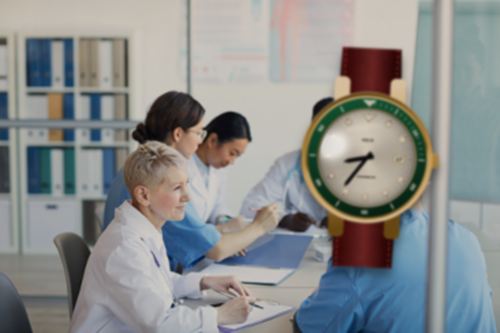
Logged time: **8:36**
